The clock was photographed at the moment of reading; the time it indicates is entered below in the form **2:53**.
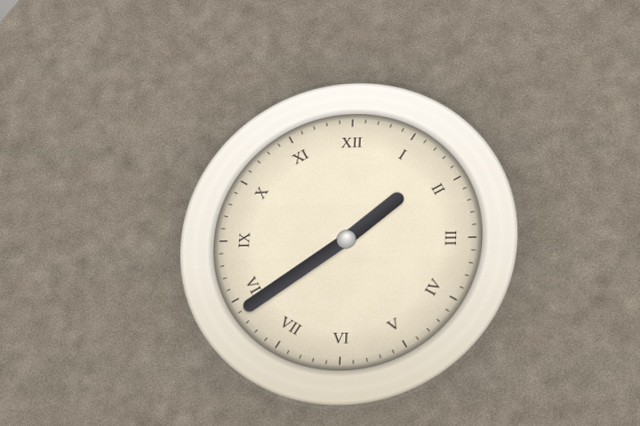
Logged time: **1:39**
